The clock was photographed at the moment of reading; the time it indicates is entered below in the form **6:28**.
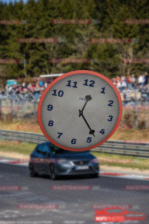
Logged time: **12:23**
